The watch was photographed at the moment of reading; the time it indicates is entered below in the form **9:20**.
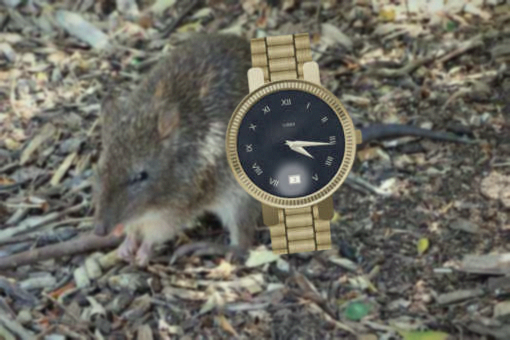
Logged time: **4:16**
